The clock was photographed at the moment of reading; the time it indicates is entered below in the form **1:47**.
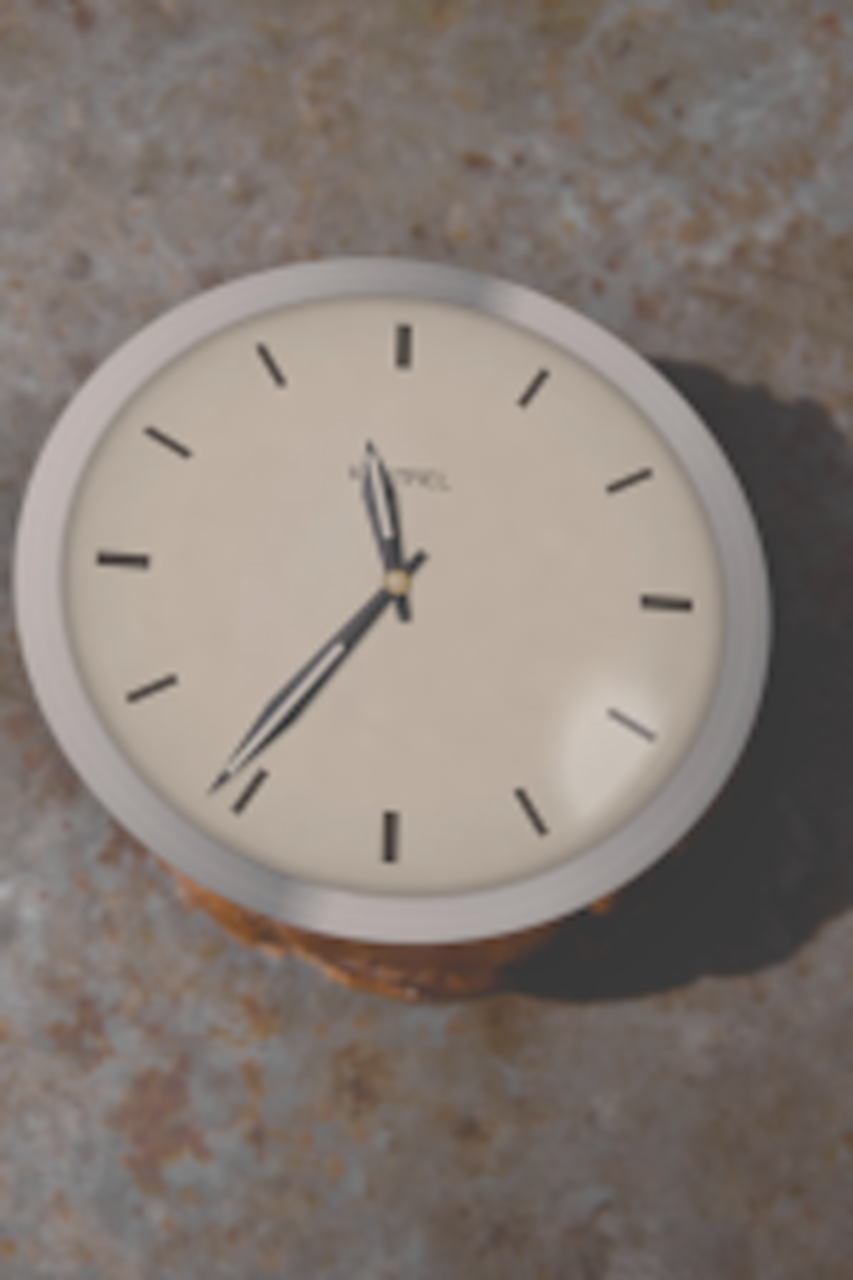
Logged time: **11:36**
